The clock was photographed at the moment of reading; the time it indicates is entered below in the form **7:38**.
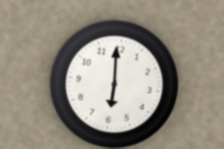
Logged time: **5:59**
